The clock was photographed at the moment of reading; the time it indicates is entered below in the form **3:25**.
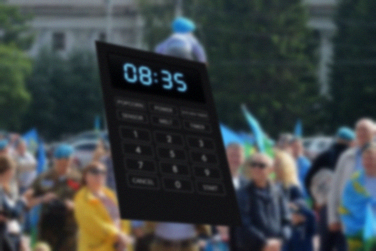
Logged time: **8:35**
